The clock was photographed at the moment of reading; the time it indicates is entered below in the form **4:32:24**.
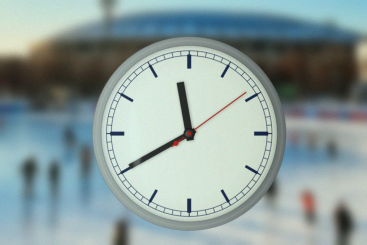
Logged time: **11:40:09**
